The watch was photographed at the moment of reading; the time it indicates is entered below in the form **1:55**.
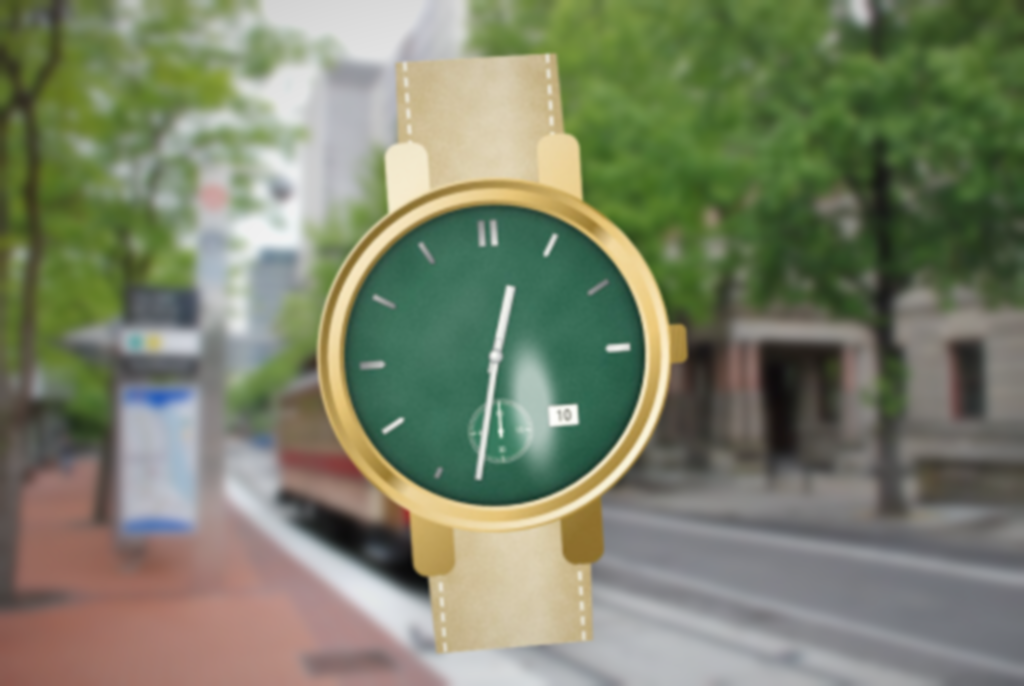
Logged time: **12:32**
